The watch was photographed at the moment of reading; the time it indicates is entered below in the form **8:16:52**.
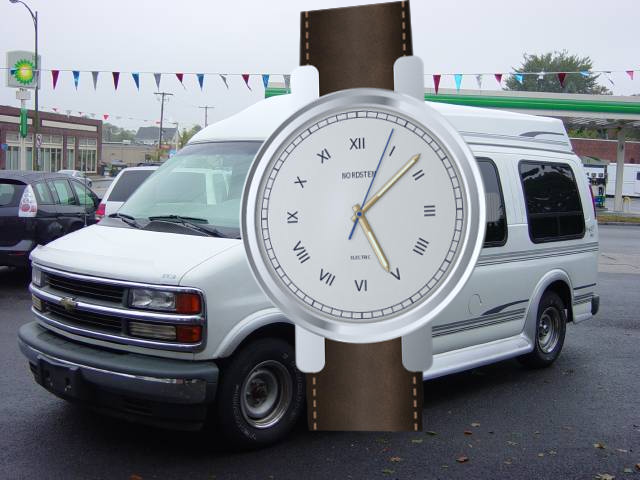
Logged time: **5:08:04**
